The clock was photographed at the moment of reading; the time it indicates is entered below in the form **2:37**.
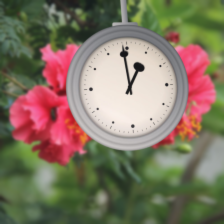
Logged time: **12:59**
